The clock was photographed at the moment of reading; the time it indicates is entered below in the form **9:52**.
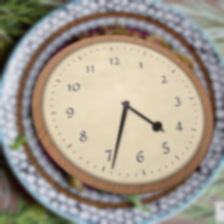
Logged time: **4:34**
